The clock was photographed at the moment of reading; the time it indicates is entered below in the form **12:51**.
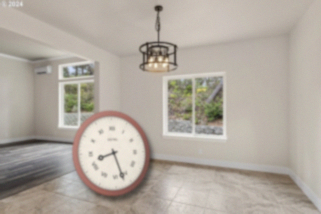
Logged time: **8:27**
